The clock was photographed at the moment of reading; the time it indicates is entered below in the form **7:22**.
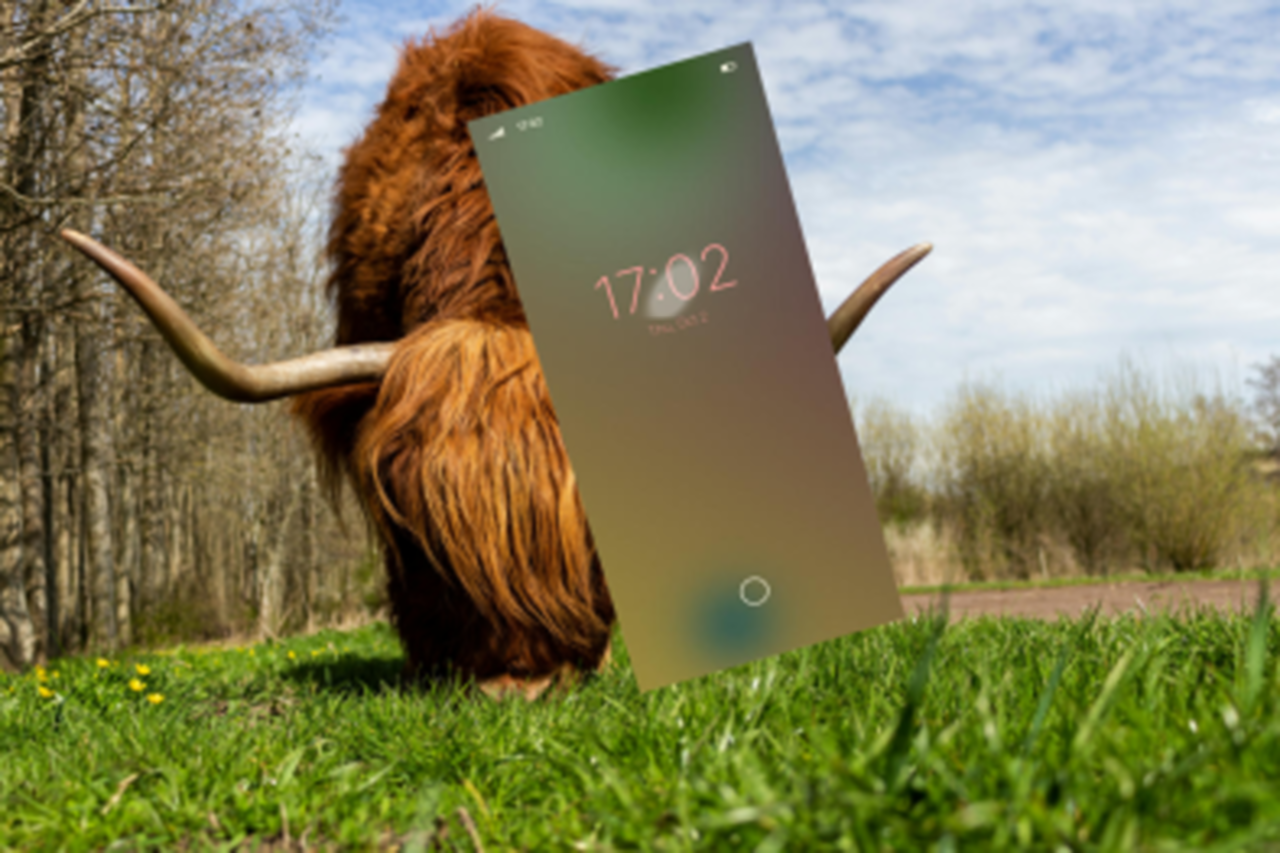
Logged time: **17:02**
